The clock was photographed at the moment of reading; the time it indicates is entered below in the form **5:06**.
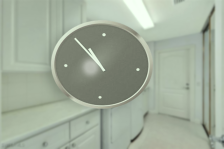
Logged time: **10:53**
